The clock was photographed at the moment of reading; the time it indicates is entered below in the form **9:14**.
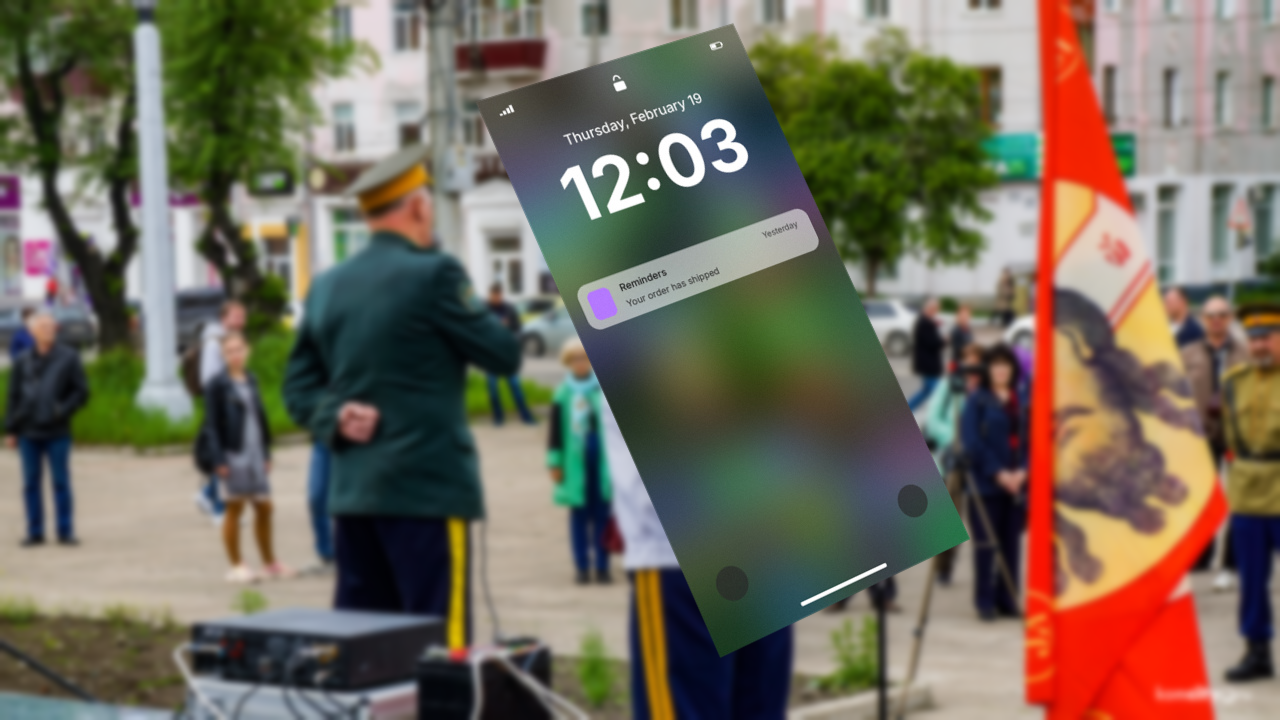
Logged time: **12:03**
